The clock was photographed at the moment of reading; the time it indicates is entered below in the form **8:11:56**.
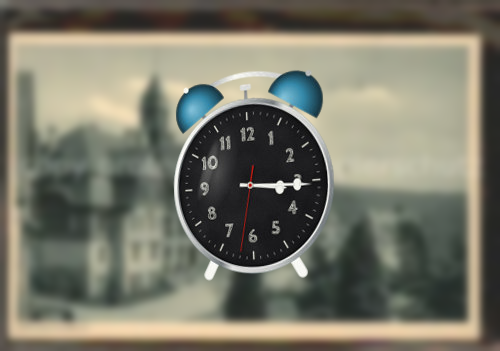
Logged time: **3:15:32**
